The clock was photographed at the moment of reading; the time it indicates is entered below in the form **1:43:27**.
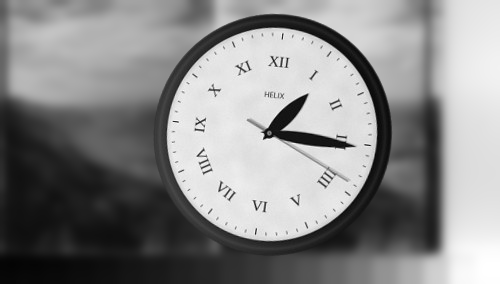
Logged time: **1:15:19**
